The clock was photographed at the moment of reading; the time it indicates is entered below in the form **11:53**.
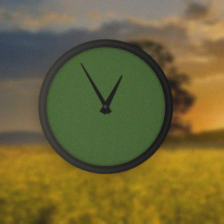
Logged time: **12:55**
